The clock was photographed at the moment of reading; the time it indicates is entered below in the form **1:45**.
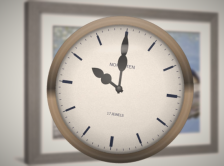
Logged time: **10:00**
